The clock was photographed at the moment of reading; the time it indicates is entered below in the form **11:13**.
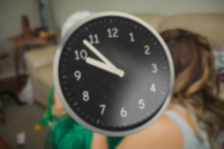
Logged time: **9:53**
